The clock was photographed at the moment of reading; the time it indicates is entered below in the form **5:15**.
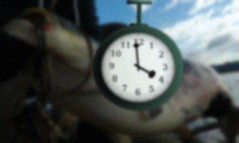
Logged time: **3:59**
